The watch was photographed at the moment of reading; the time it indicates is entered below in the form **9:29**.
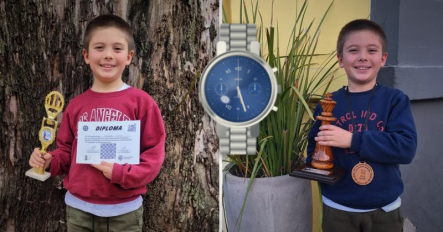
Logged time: **5:27**
